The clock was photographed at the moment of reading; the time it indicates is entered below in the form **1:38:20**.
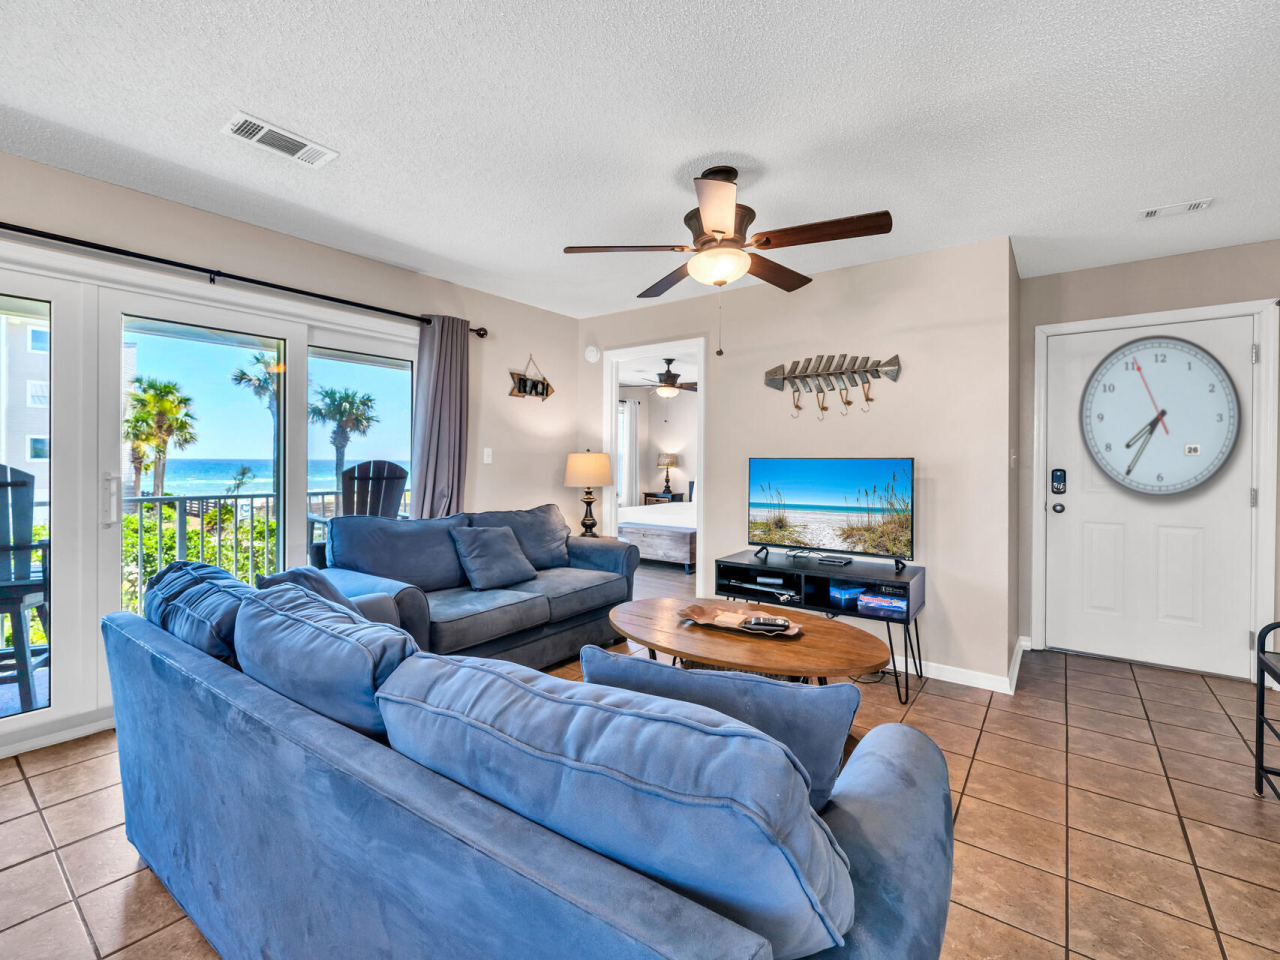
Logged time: **7:34:56**
